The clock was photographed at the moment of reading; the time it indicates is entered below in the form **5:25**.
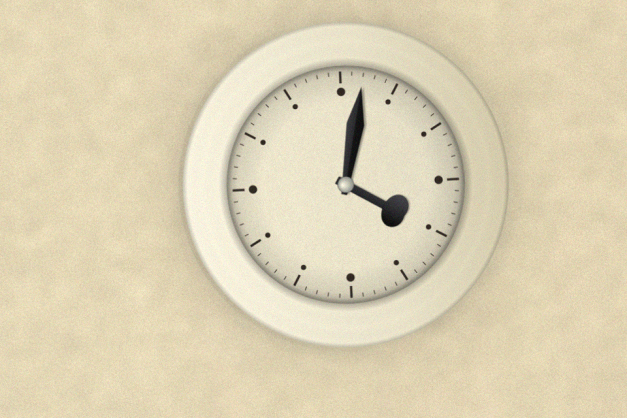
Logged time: **4:02**
